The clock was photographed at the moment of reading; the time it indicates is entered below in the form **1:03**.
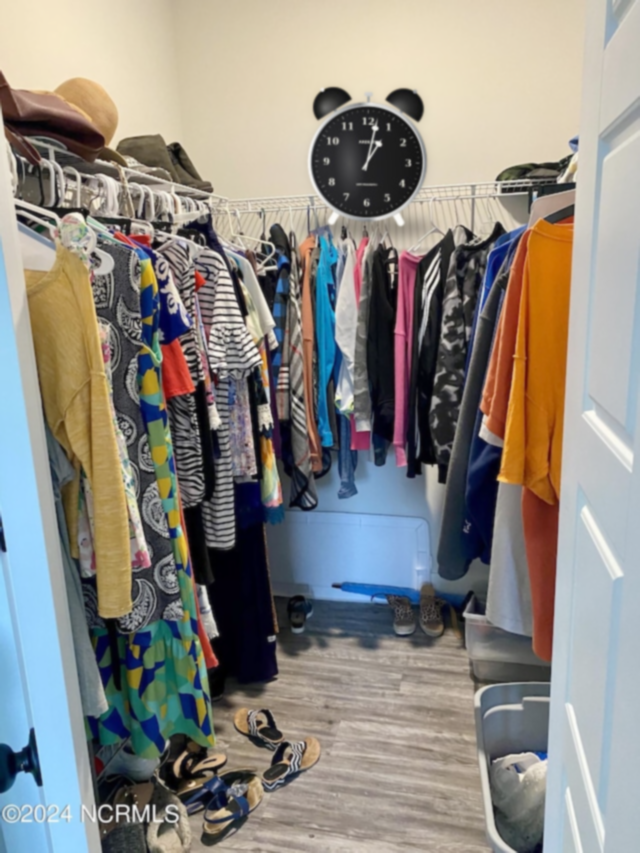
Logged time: **1:02**
